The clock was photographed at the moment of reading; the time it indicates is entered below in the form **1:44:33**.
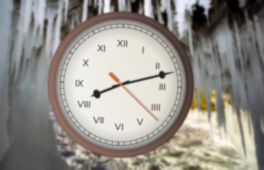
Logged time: **8:12:22**
